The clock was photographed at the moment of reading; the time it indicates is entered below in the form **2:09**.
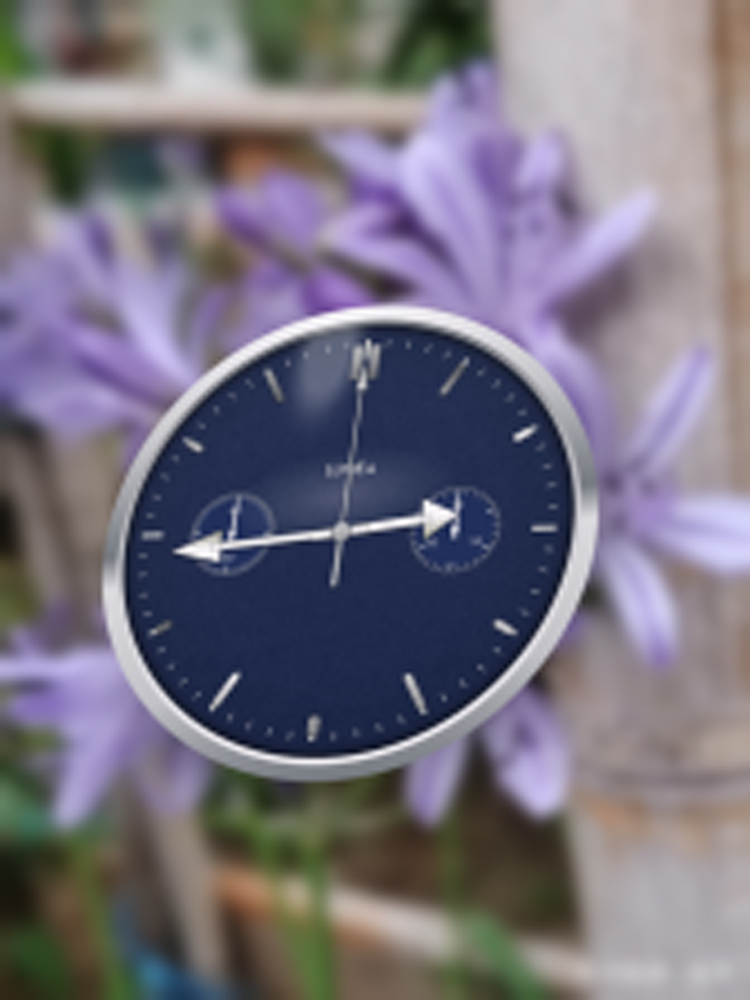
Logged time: **2:44**
